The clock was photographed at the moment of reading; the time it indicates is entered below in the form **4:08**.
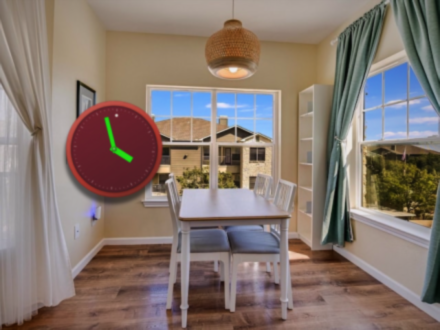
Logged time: **3:57**
